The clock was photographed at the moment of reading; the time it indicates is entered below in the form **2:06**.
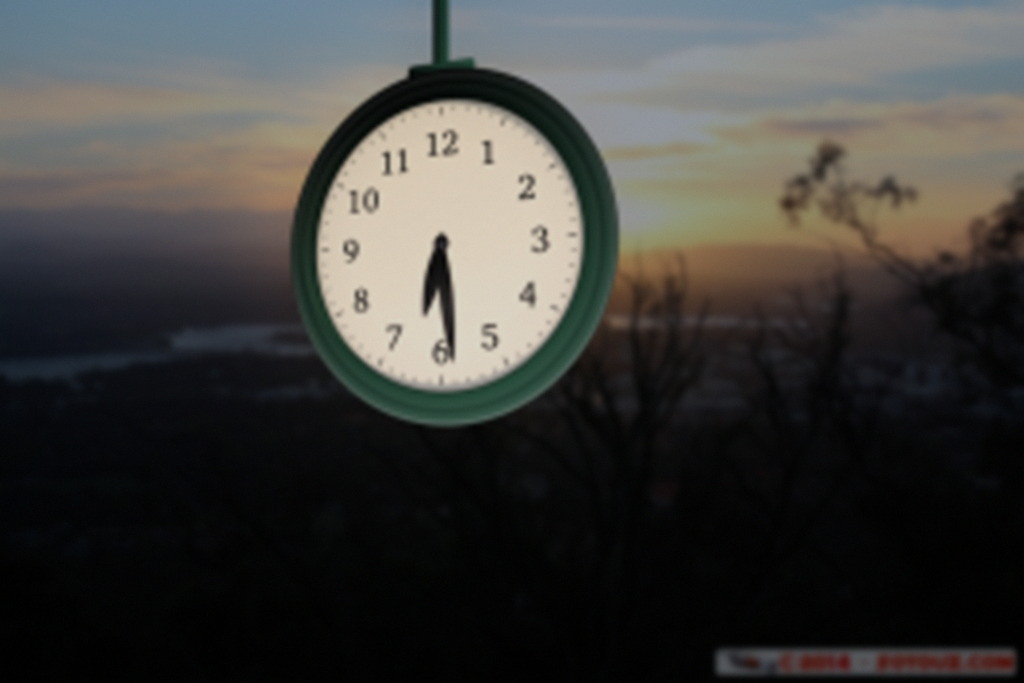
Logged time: **6:29**
